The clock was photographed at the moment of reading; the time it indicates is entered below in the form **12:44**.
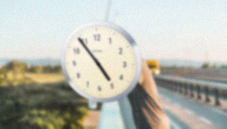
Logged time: **4:54**
